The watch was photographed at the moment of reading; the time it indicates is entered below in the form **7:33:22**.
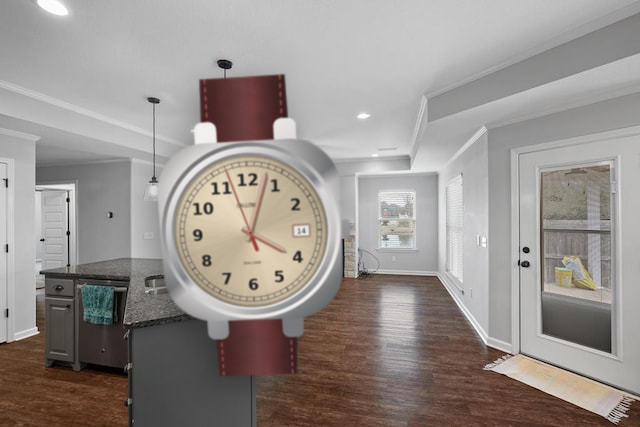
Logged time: **4:02:57**
